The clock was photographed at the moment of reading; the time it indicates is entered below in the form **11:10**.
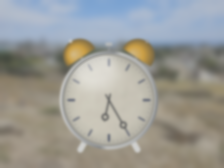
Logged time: **6:25**
